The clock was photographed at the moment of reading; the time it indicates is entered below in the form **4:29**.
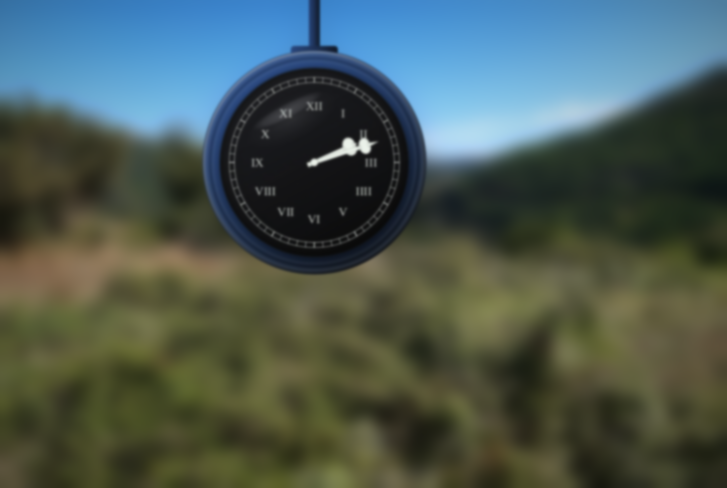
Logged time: **2:12**
